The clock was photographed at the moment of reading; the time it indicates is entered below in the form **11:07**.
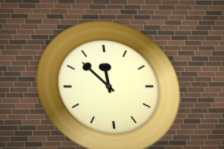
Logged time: **11:53**
